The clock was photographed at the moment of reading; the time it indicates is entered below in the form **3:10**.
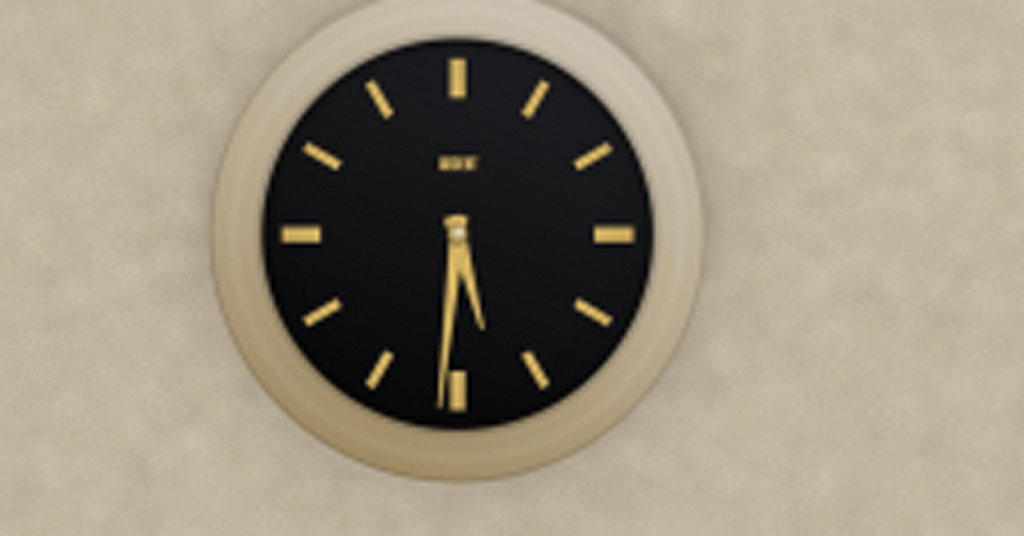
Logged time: **5:31**
